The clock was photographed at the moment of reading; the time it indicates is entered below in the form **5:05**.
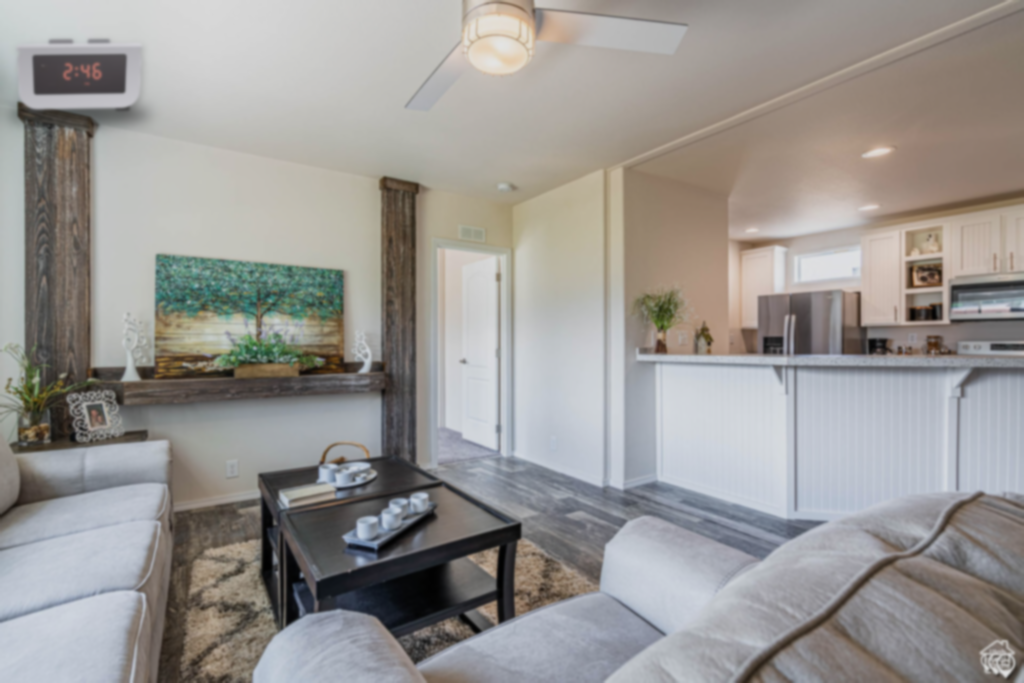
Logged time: **2:46**
